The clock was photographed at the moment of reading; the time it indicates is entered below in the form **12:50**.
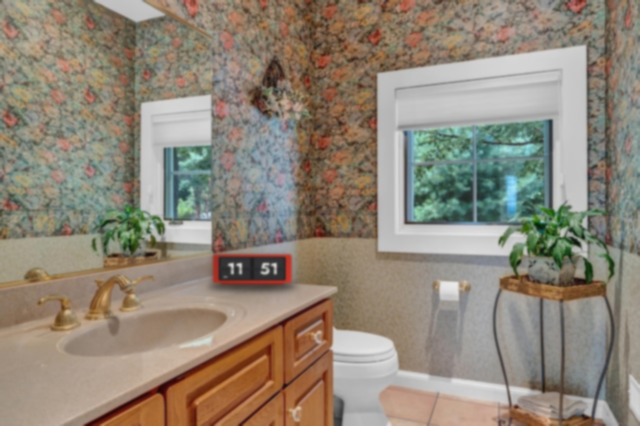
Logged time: **11:51**
